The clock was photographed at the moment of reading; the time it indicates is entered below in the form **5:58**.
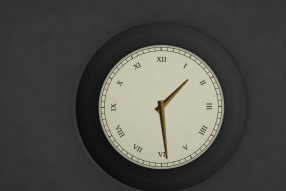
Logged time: **1:29**
